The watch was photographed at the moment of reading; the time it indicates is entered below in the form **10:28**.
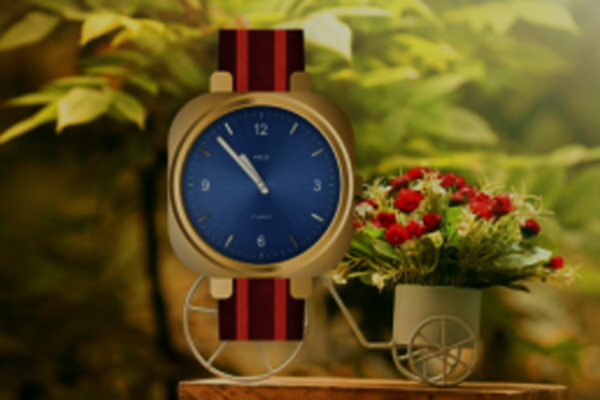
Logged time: **10:53**
